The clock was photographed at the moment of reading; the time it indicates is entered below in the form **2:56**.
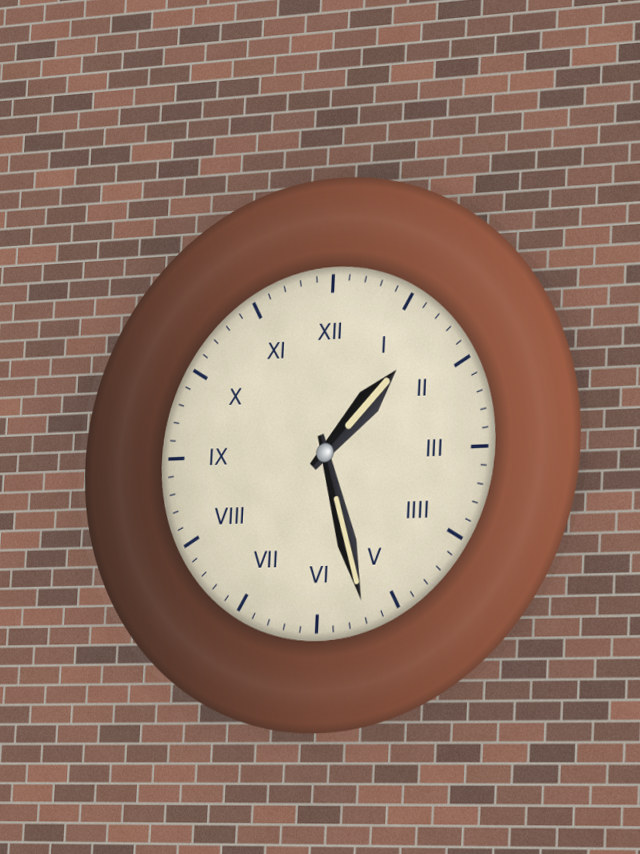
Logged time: **1:27**
